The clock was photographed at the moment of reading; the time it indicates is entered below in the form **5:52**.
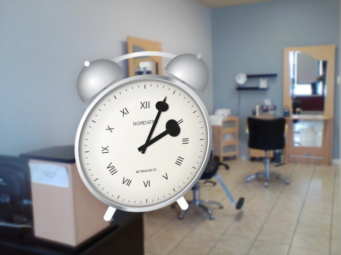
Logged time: **2:04**
